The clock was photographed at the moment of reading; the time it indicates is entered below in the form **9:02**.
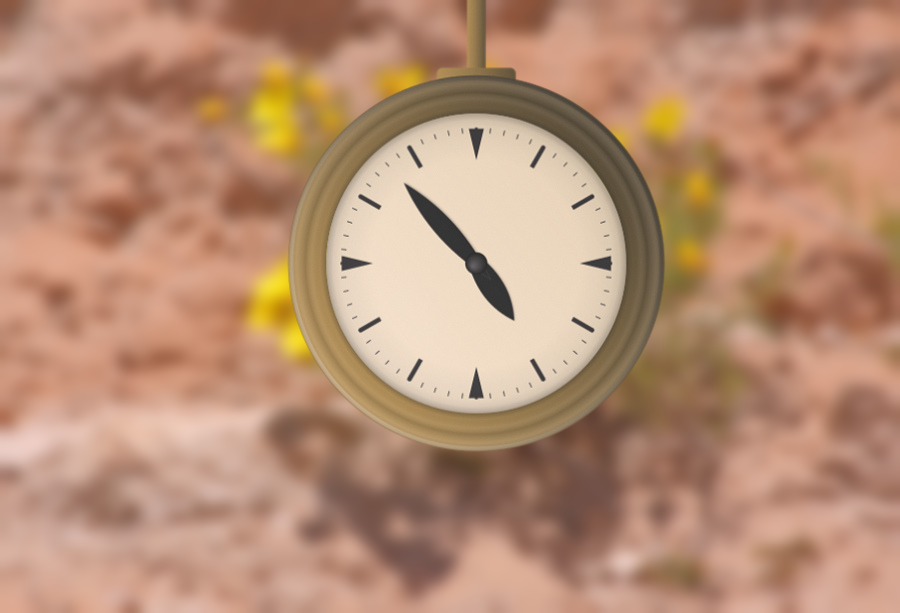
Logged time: **4:53**
